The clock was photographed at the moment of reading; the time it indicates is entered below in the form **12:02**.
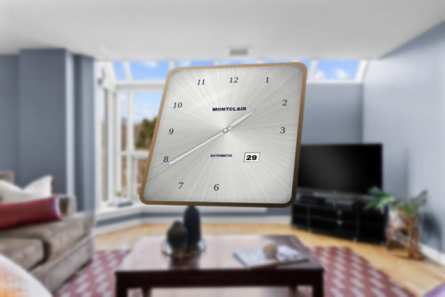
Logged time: **1:39**
